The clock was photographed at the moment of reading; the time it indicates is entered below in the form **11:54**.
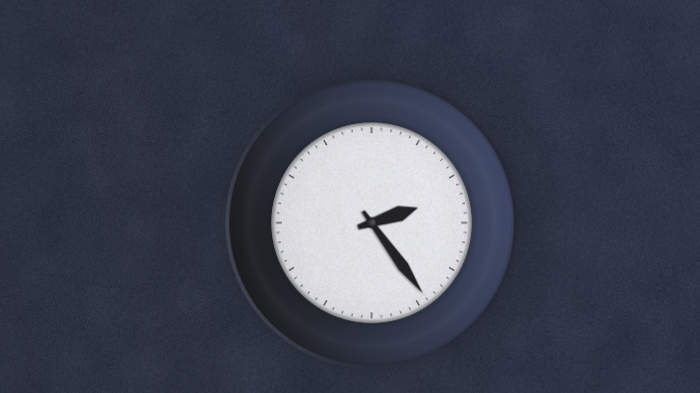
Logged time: **2:24**
